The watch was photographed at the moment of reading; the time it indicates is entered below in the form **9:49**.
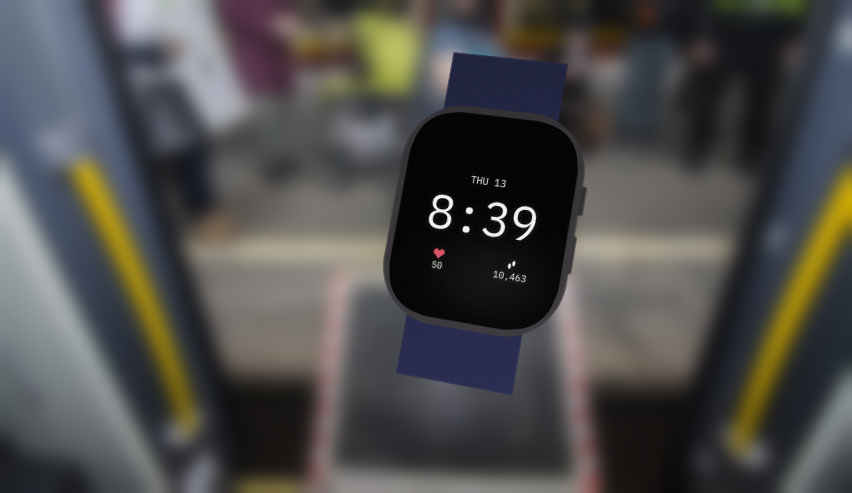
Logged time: **8:39**
